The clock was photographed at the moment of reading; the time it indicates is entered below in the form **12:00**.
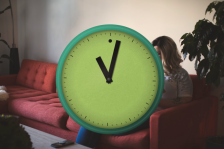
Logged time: **11:02**
